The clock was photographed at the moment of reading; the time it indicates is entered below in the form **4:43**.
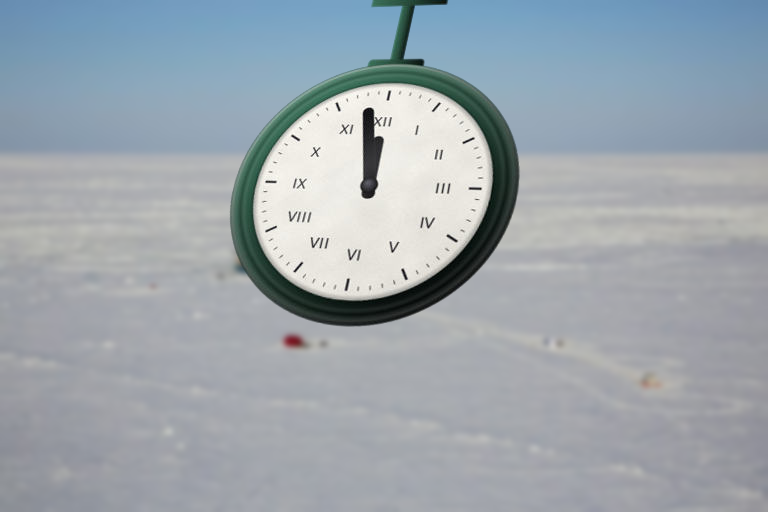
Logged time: **11:58**
